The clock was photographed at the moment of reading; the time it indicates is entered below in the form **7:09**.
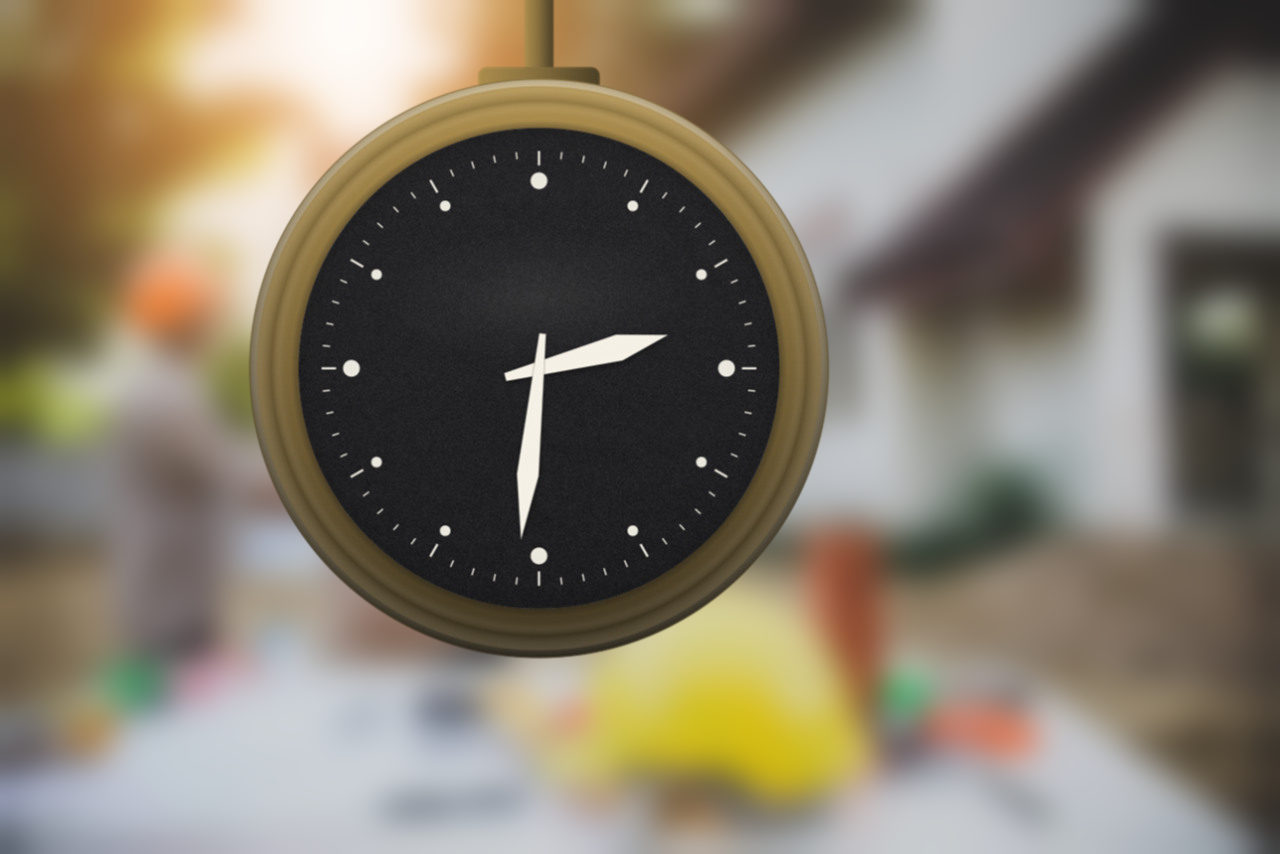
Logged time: **2:31**
